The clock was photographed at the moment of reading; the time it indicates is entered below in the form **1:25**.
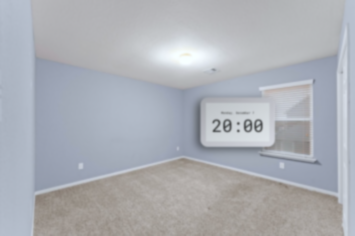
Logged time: **20:00**
